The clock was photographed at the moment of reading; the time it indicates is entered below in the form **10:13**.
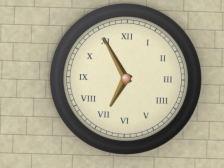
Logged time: **6:55**
